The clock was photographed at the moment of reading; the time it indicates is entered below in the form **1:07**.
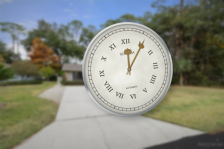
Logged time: **12:06**
